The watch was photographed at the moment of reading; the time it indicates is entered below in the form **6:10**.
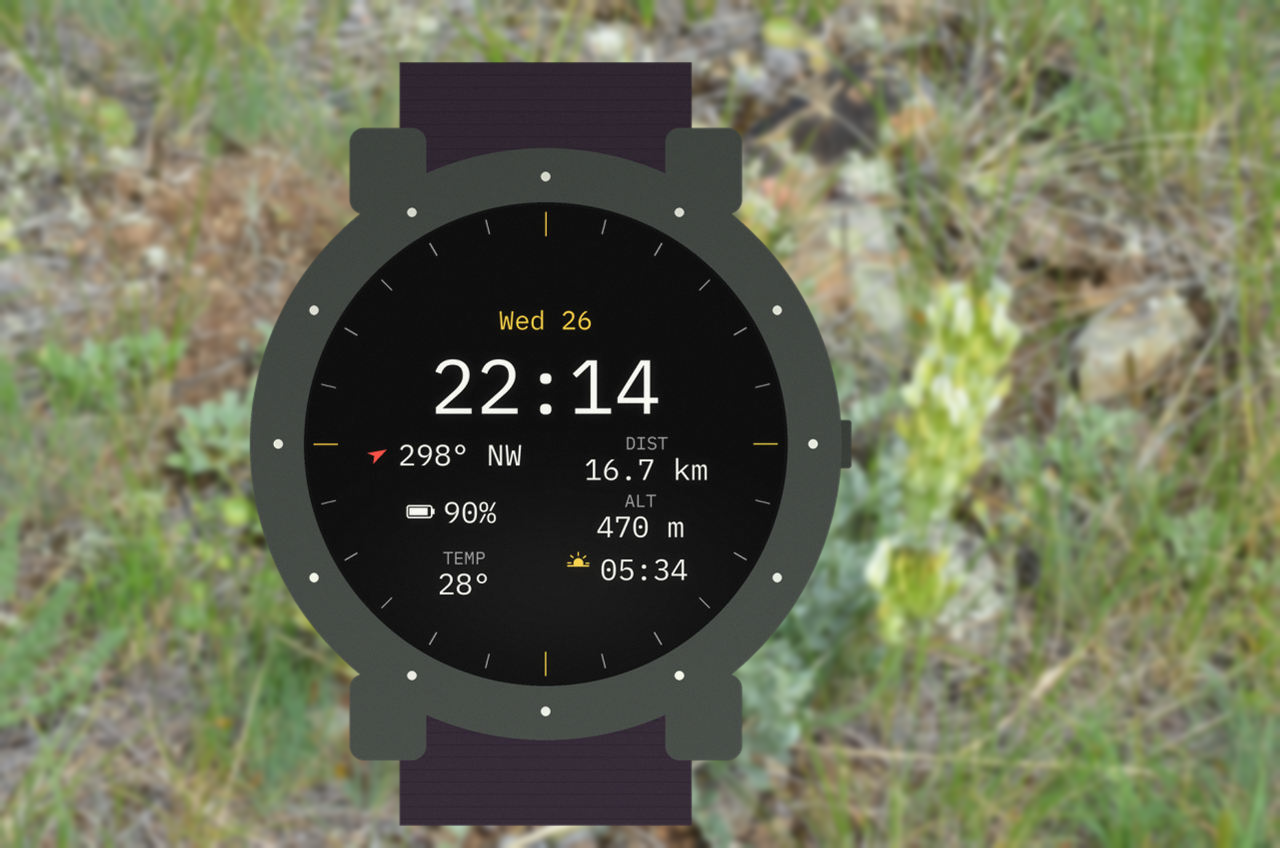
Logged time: **22:14**
